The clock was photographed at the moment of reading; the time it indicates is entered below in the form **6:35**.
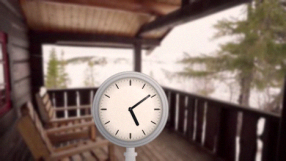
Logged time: **5:09**
